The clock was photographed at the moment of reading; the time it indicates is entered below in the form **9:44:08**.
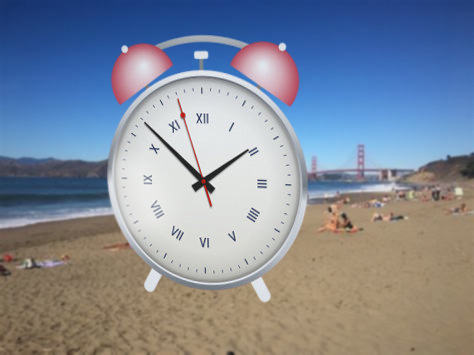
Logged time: **1:51:57**
